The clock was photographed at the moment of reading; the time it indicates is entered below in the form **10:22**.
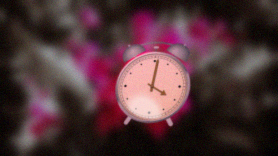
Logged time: **4:01**
